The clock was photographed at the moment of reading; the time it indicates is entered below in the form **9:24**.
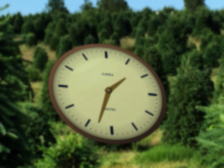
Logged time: **1:33**
